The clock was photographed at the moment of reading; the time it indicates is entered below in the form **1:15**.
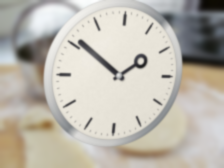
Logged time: **1:51**
